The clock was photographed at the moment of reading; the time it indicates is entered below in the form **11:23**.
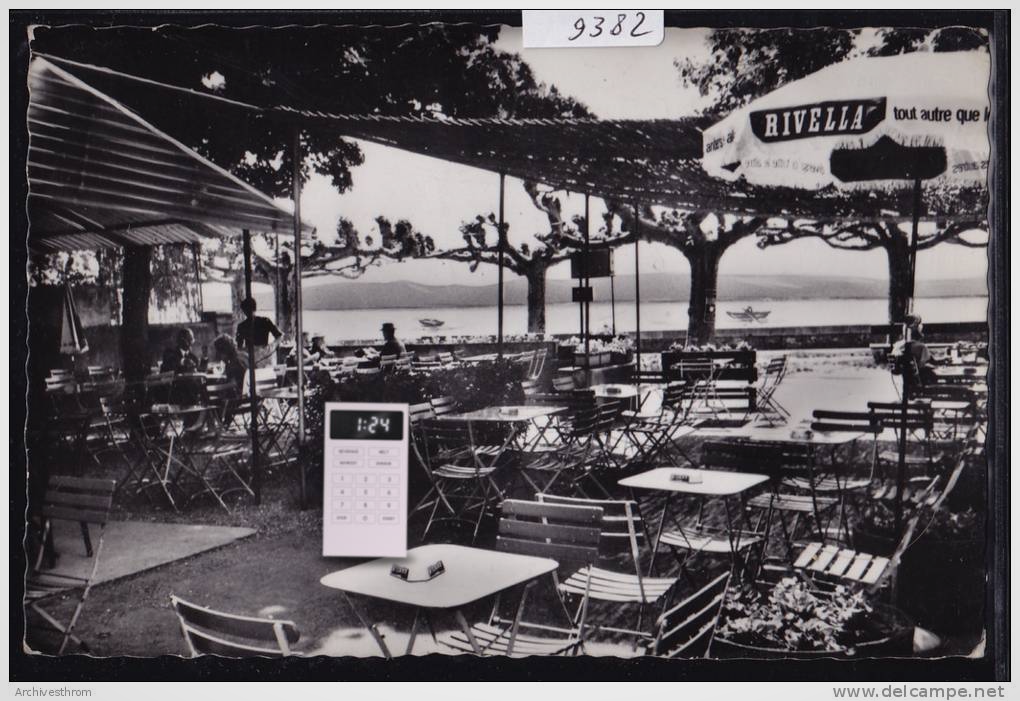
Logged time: **1:24**
